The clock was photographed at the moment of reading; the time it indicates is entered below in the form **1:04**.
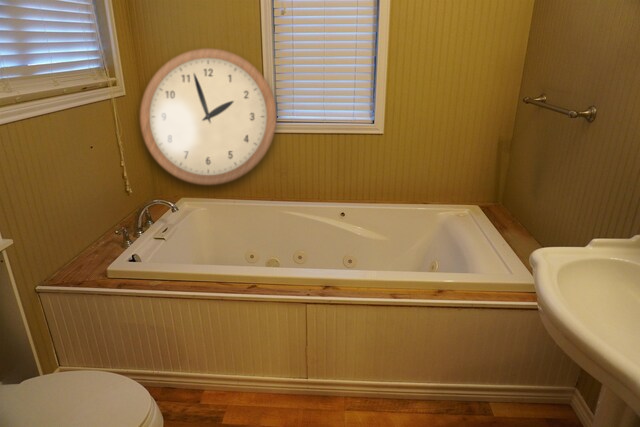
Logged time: **1:57**
